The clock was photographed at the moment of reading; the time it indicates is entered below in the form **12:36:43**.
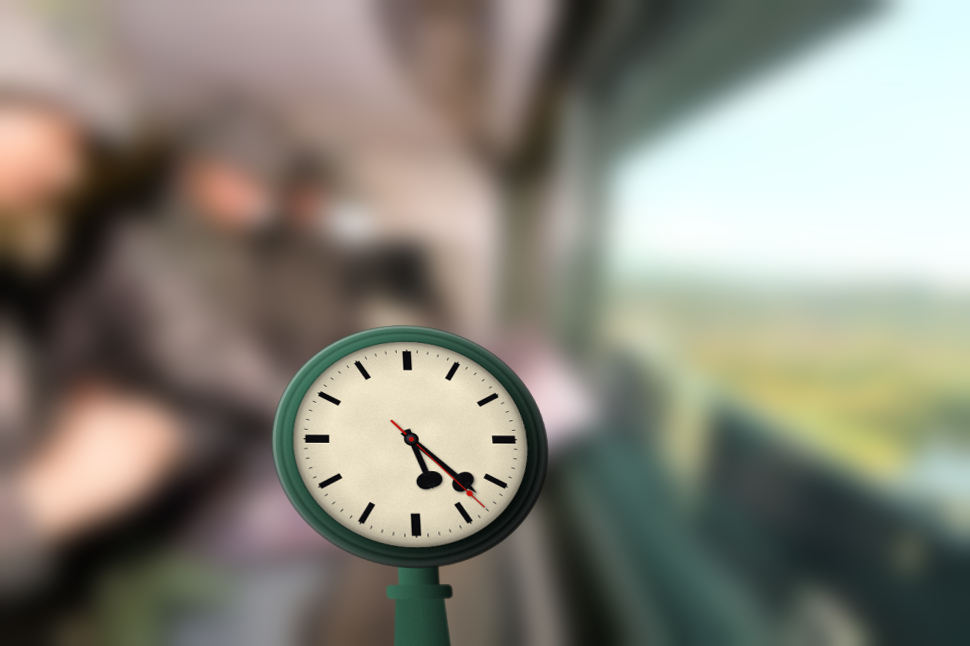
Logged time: **5:22:23**
